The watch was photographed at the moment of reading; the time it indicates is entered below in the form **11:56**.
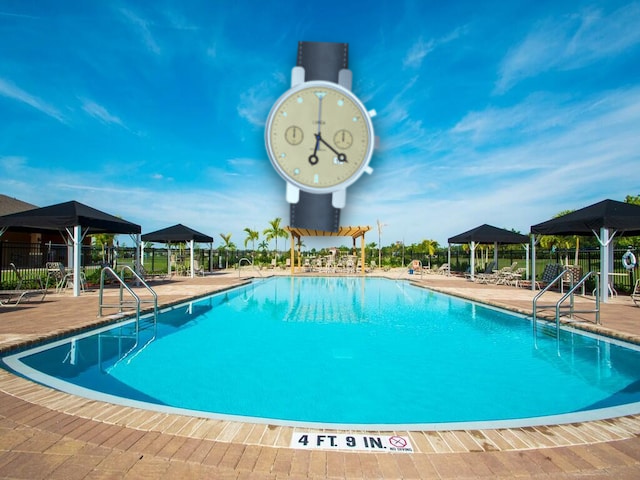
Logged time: **6:21**
